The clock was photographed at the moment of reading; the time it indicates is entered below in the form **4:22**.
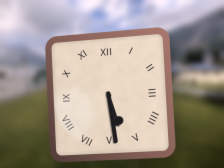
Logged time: **5:29**
